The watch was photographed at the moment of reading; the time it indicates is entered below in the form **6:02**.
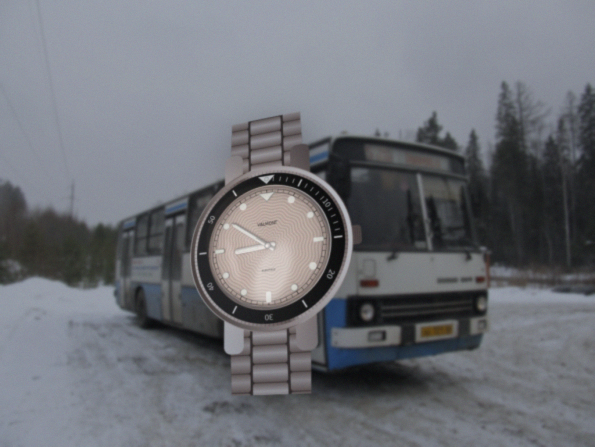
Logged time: **8:51**
